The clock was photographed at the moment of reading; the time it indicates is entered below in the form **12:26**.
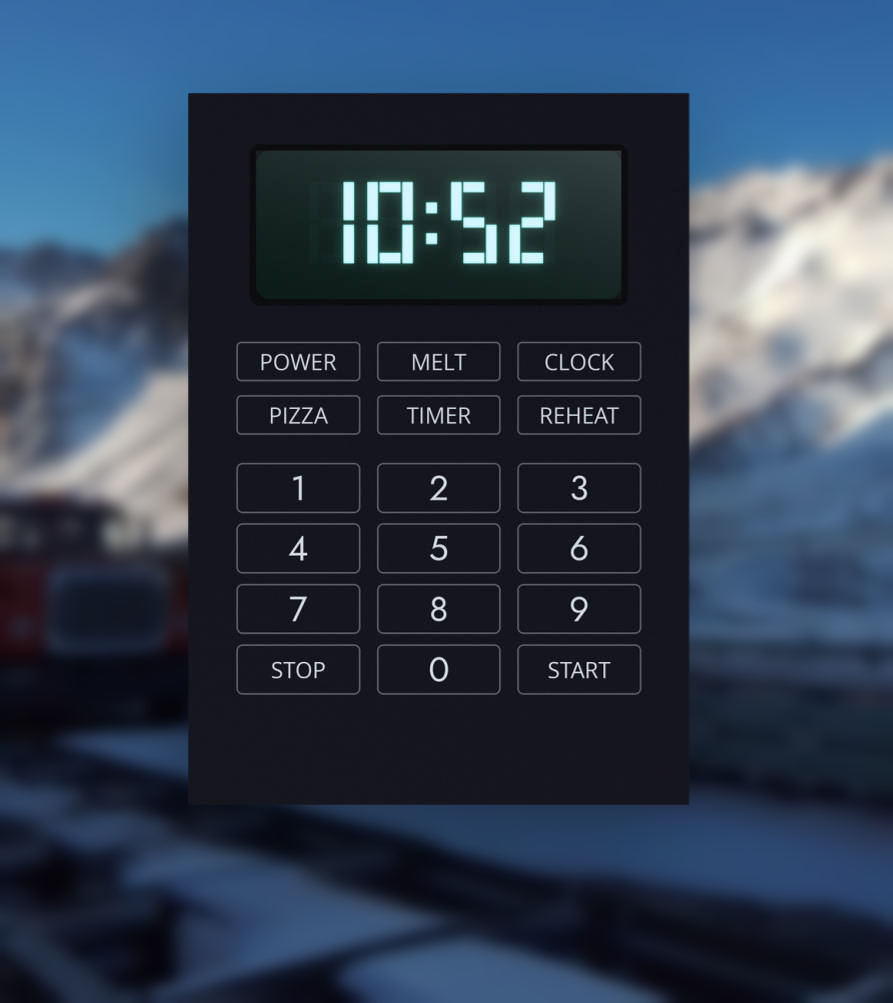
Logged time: **10:52**
